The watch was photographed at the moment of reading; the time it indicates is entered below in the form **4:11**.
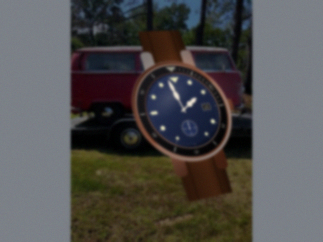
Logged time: **1:58**
